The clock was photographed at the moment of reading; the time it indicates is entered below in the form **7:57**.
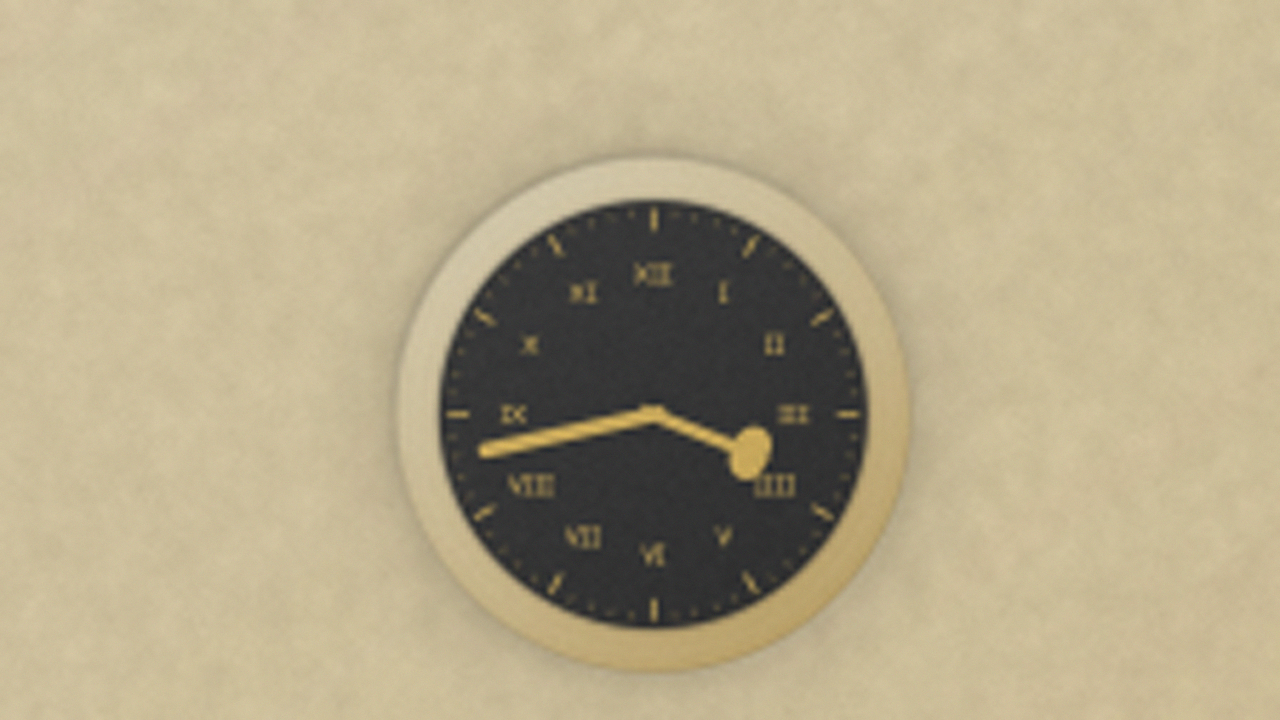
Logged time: **3:43**
